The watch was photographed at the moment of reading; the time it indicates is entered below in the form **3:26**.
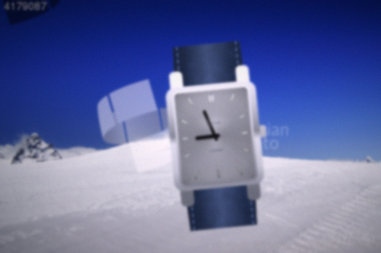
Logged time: **8:57**
